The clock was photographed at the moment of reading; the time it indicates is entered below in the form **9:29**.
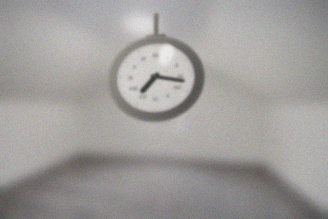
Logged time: **7:17**
